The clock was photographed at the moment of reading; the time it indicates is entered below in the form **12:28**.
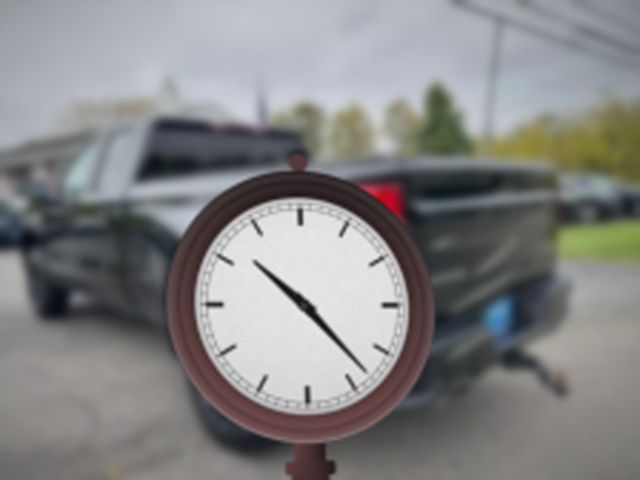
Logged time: **10:23**
